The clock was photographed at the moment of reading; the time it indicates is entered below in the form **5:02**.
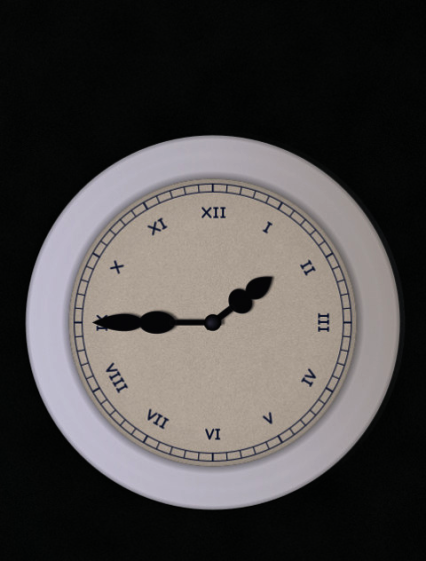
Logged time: **1:45**
